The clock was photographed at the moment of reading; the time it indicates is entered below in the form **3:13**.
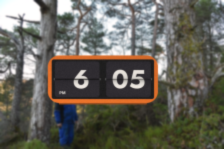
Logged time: **6:05**
